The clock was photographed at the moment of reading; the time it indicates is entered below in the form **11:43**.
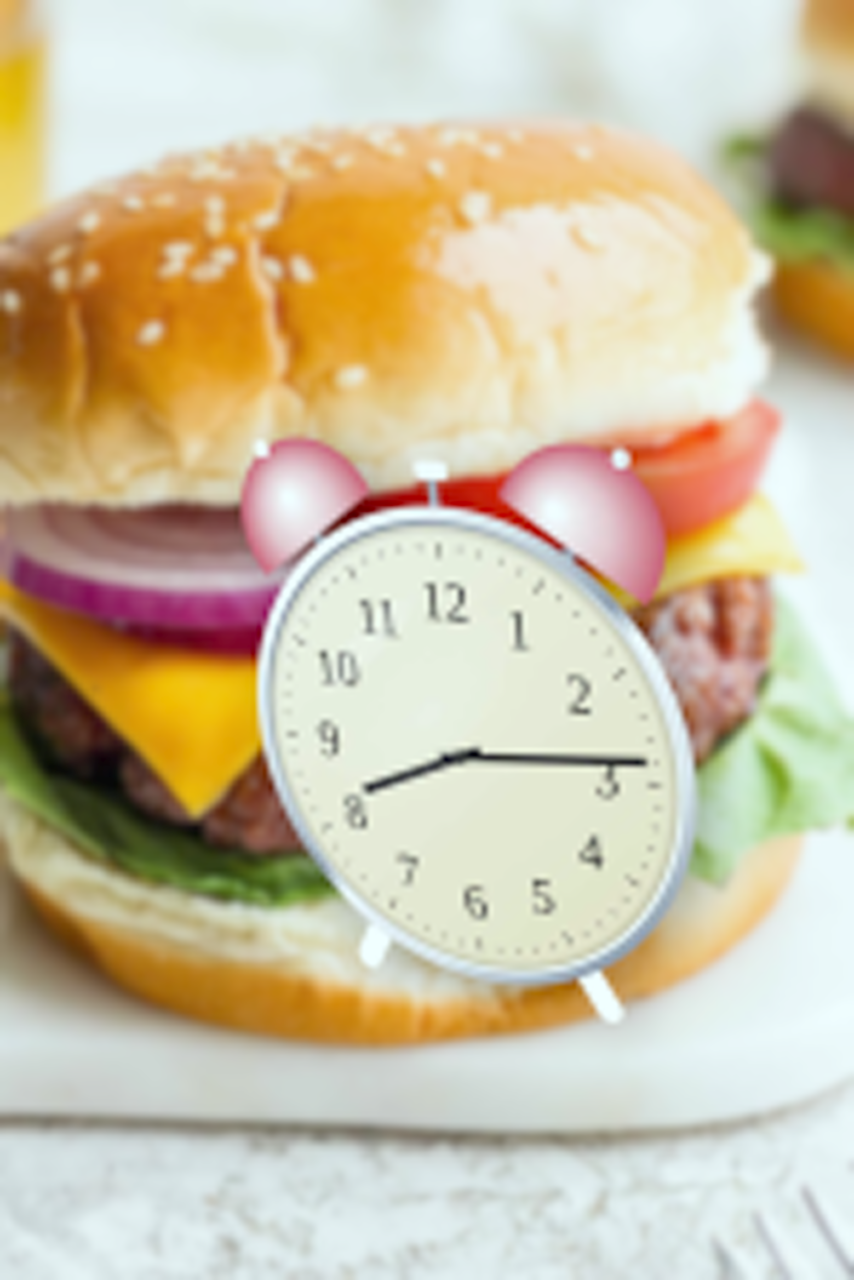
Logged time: **8:14**
